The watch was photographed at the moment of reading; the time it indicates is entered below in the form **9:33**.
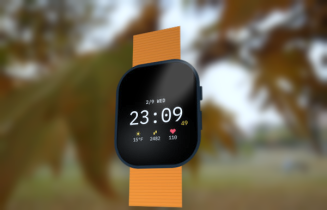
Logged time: **23:09**
